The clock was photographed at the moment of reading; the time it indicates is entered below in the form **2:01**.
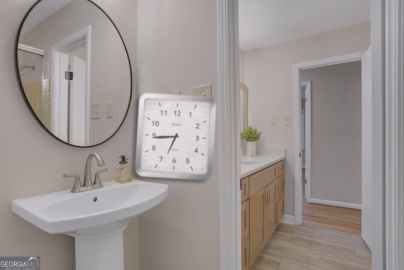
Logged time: **6:44**
